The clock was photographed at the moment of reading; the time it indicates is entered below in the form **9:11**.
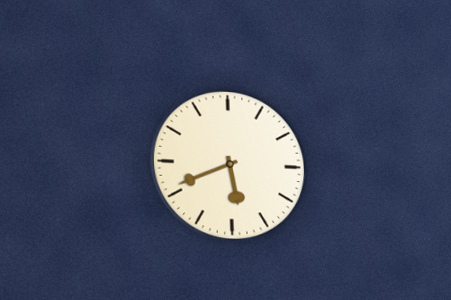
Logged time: **5:41**
